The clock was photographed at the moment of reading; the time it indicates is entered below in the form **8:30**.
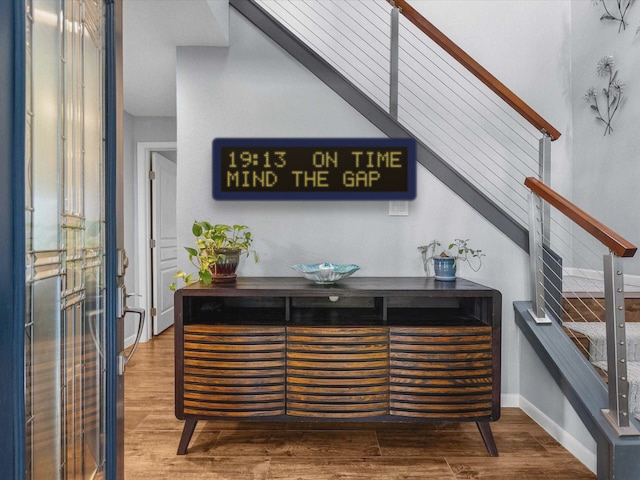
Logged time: **19:13**
